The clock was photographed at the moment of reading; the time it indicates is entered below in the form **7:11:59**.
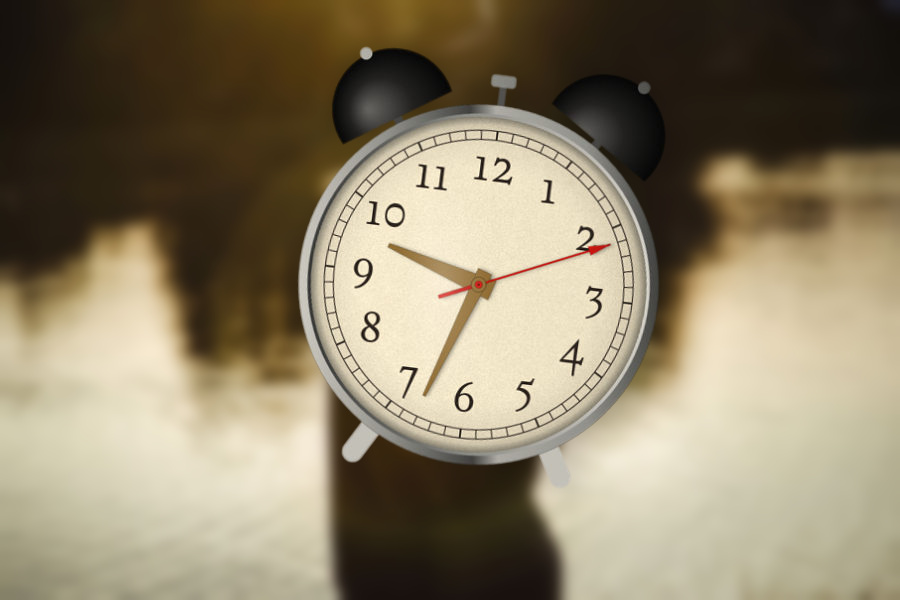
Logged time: **9:33:11**
